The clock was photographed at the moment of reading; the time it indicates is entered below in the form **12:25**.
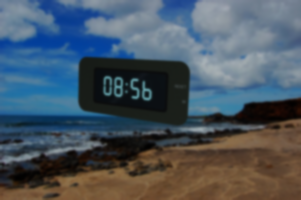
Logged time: **8:56**
